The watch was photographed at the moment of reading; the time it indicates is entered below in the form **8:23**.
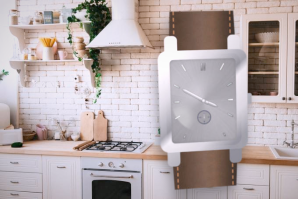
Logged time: **3:50**
